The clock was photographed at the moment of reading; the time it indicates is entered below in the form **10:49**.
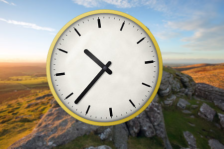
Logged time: **10:38**
